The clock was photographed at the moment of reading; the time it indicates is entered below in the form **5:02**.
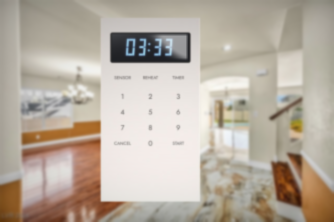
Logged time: **3:33**
